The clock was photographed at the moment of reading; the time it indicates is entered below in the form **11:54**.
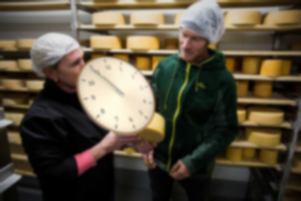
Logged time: **10:54**
